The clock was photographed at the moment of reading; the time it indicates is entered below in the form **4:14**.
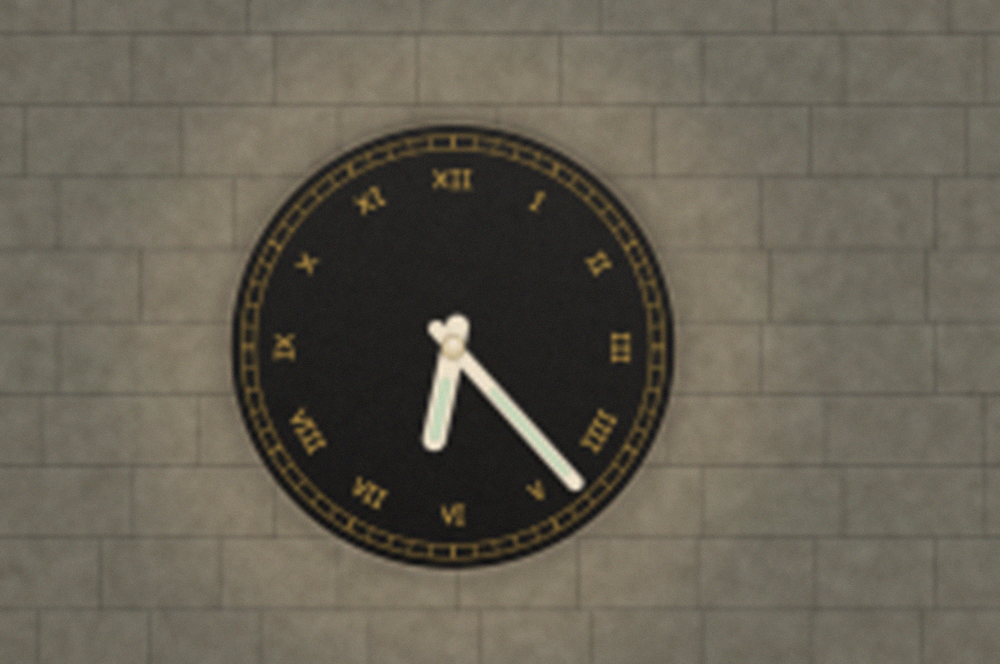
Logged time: **6:23**
